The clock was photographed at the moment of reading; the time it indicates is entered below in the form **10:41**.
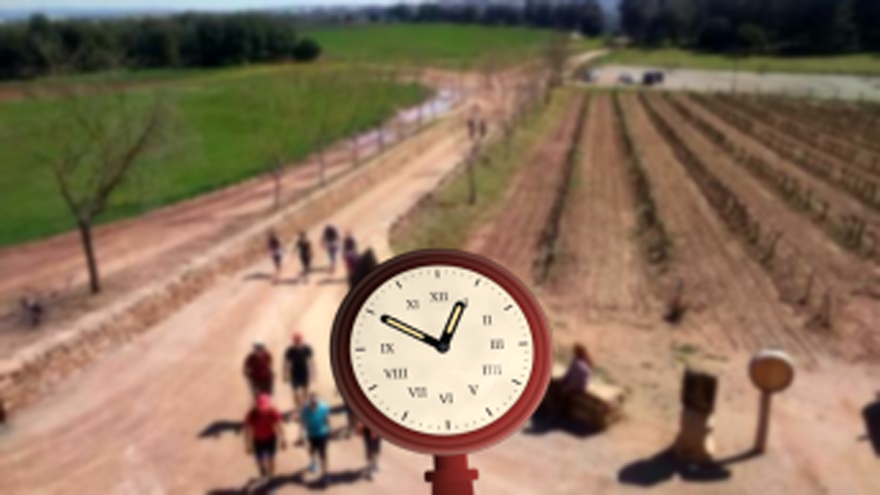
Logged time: **12:50**
